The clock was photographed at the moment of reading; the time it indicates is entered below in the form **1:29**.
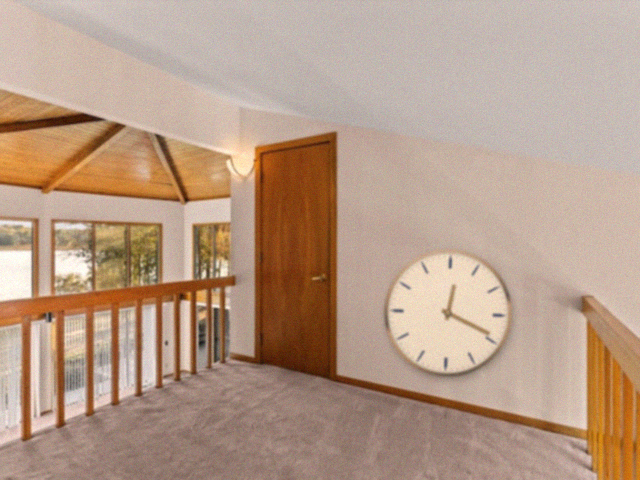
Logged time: **12:19**
